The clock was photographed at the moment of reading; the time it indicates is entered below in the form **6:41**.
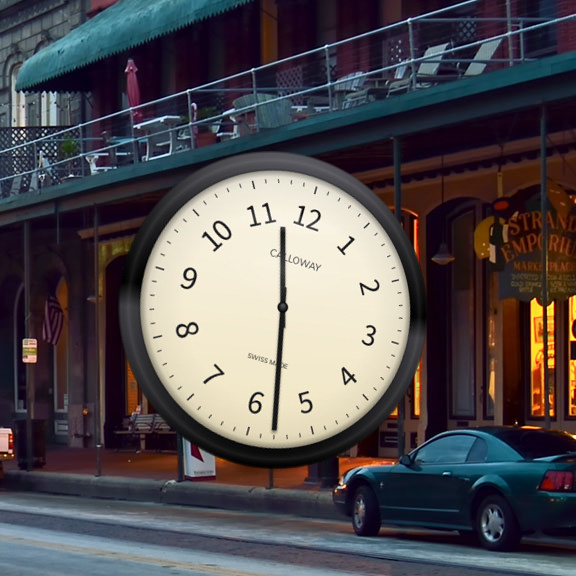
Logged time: **11:28**
